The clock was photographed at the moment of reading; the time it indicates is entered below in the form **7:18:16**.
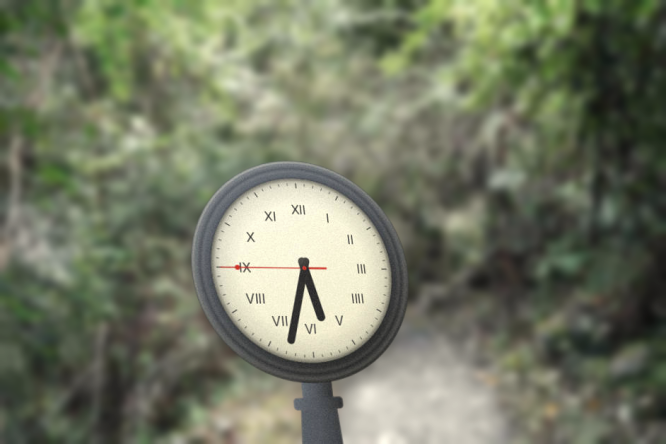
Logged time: **5:32:45**
